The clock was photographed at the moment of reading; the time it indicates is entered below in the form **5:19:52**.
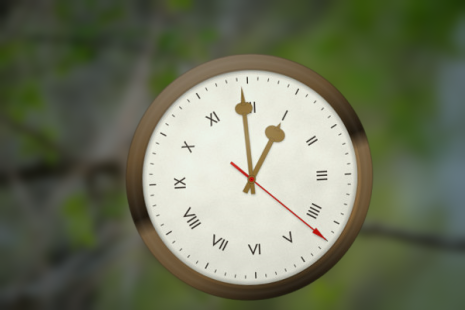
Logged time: **12:59:22**
